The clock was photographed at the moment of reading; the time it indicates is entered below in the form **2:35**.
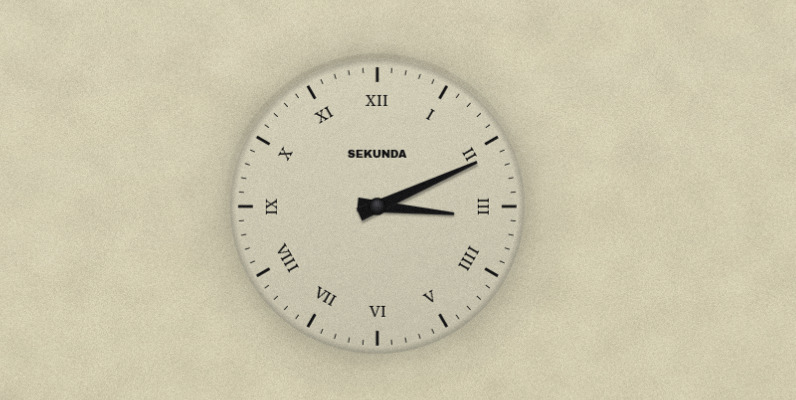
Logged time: **3:11**
